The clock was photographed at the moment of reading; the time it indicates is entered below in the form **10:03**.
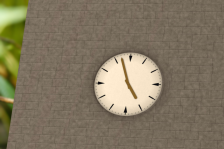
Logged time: **4:57**
